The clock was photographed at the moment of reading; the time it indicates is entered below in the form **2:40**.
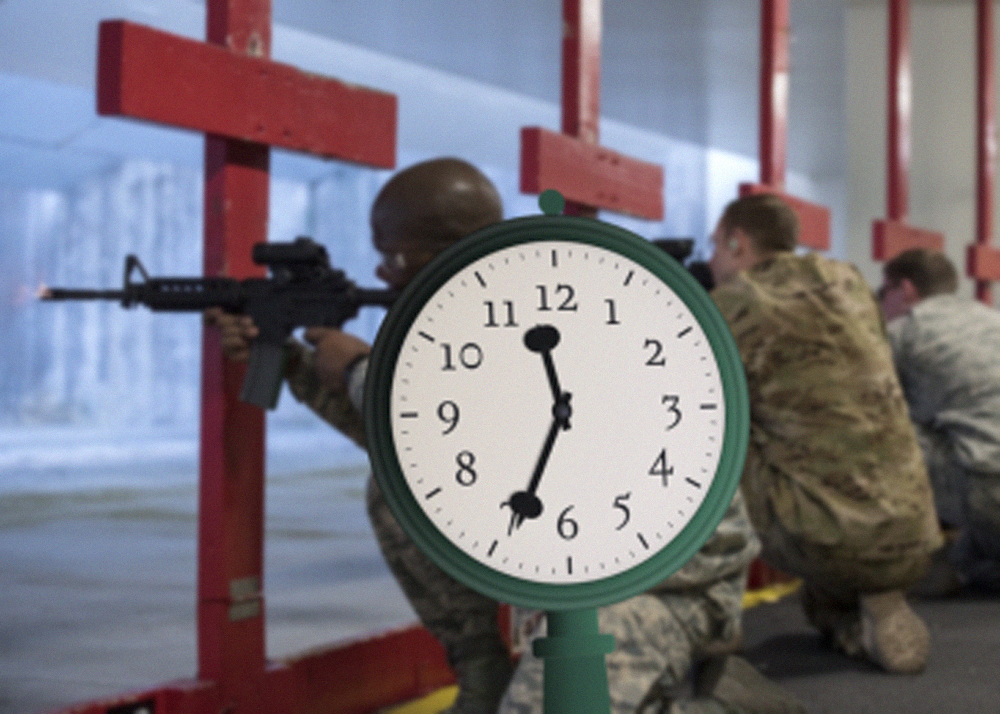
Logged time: **11:34**
